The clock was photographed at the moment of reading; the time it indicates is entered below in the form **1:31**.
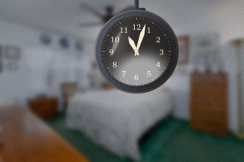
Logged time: **11:03**
